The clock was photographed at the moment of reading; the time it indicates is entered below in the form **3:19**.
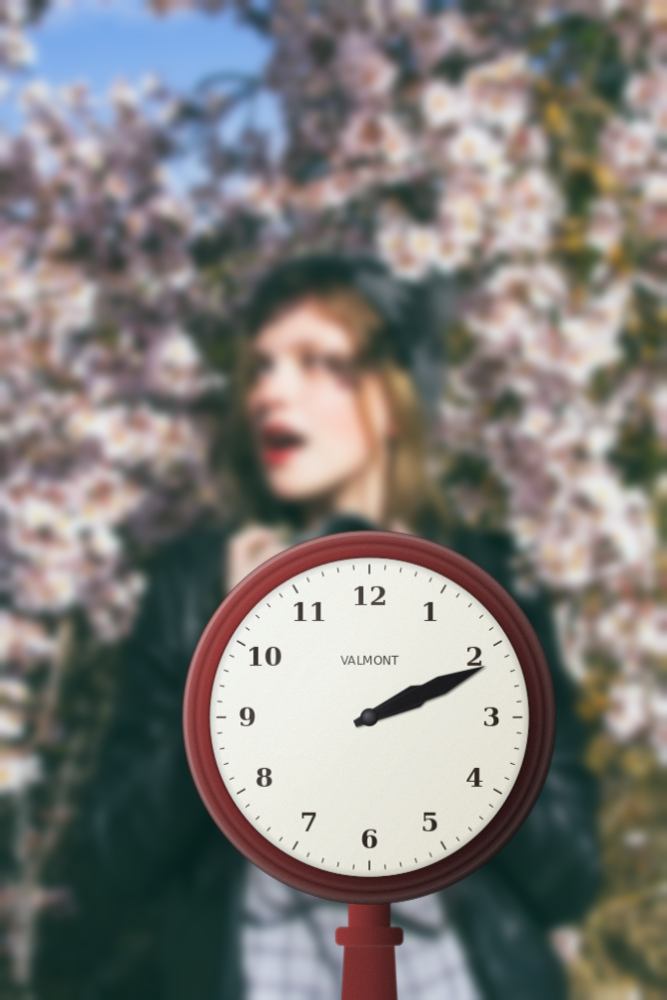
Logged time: **2:11**
